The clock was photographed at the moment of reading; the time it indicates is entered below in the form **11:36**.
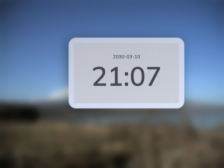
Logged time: **21:07**
